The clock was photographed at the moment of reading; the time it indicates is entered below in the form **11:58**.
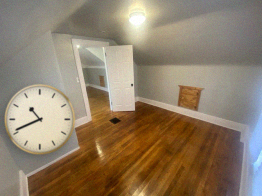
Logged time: **10:41**
